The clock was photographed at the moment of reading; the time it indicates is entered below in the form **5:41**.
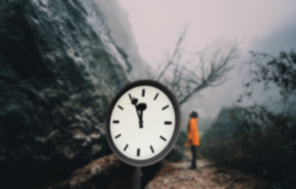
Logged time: **11:56**
